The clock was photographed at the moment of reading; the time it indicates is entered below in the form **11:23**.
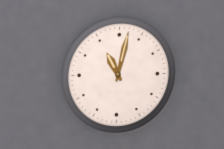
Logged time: **11:02**
